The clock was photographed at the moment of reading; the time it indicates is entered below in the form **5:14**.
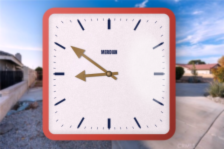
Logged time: **8:51**
